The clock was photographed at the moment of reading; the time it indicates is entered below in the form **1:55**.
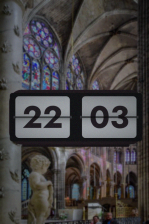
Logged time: **22:03**
